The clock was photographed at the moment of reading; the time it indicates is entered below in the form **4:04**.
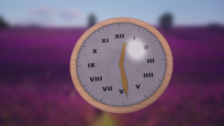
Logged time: **12:29**
